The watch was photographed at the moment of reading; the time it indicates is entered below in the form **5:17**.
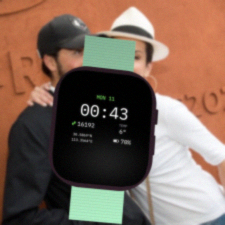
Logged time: **0:43**
